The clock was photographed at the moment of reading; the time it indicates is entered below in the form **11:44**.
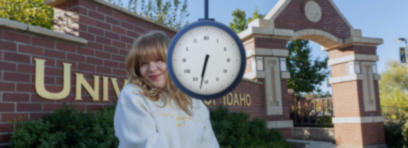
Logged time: **6:32**
